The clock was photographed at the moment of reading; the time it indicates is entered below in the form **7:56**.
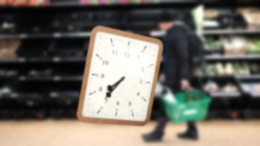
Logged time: **7:36**
